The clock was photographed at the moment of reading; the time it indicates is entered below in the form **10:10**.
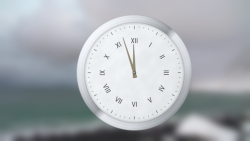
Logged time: **11:57**
